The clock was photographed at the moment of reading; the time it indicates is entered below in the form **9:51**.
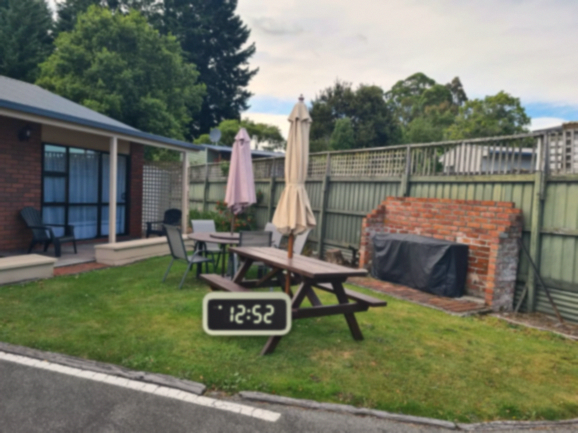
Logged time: **12:52**
